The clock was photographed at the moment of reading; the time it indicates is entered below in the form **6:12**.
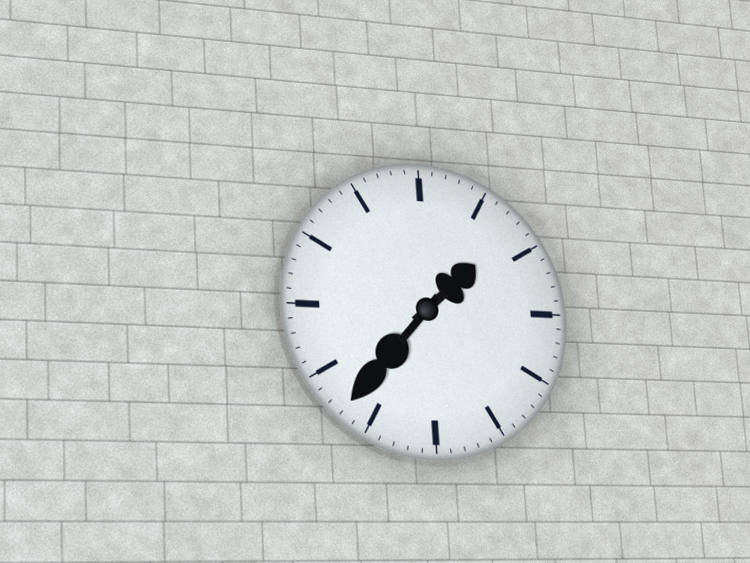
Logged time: **1:37**
